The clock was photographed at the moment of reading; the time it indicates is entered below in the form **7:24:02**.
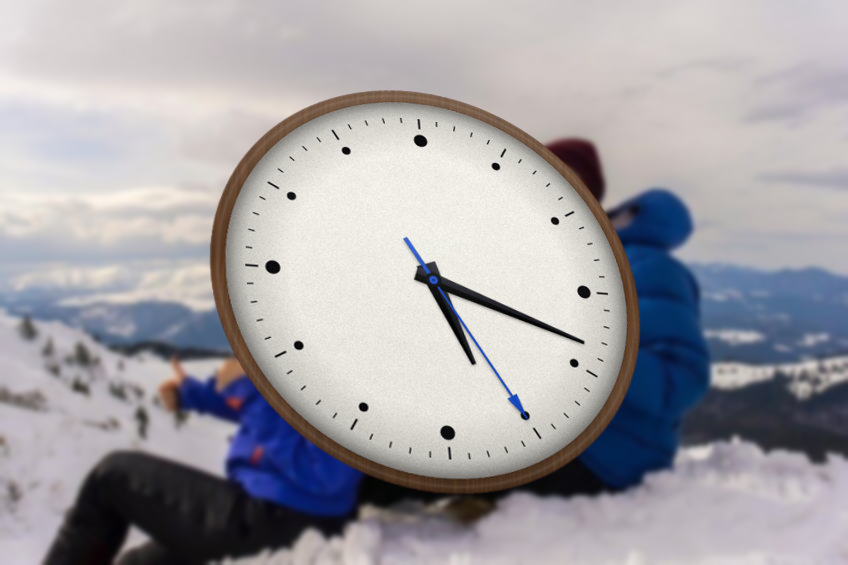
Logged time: **5:18:25**
